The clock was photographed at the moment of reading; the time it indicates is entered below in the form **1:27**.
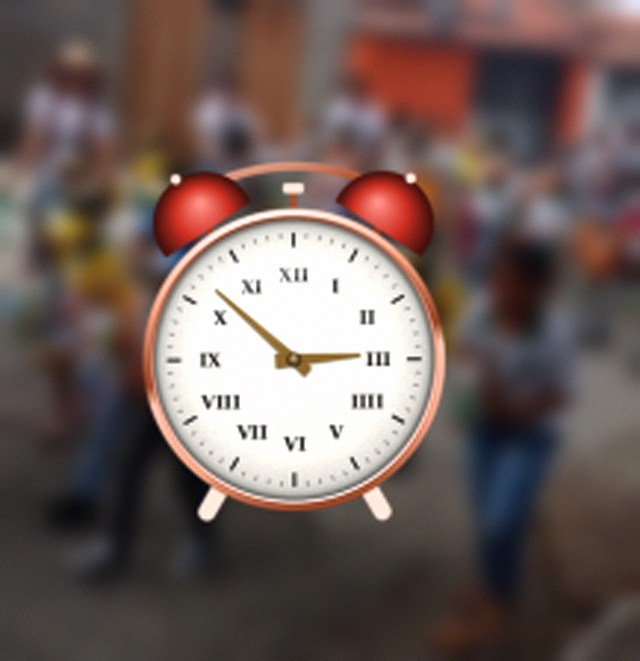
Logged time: **2:52**
